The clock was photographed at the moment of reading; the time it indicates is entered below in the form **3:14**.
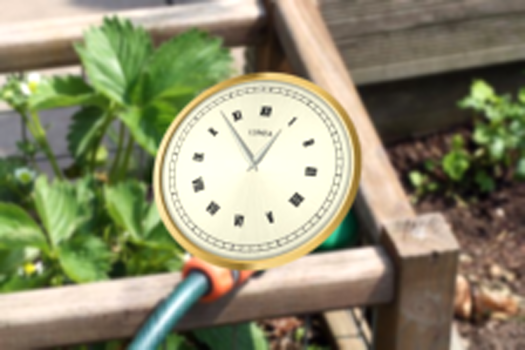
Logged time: **12:53**
